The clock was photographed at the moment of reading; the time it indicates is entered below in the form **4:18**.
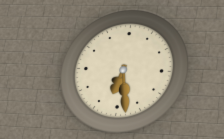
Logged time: **6:28**
